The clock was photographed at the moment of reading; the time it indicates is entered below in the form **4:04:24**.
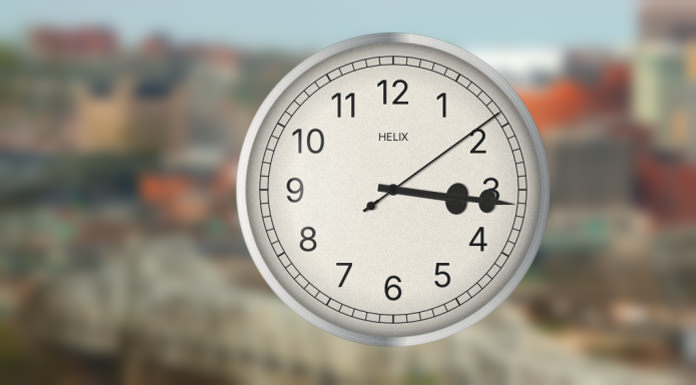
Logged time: **3:16:09**
